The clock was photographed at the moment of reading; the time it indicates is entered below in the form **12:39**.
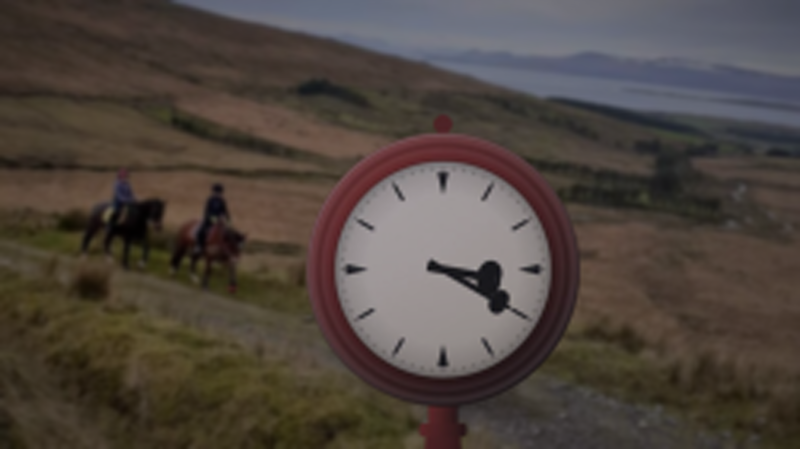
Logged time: **3:20**
